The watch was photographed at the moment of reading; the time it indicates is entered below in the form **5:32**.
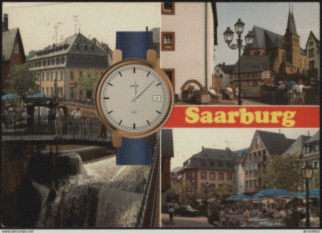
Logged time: **12:08**
